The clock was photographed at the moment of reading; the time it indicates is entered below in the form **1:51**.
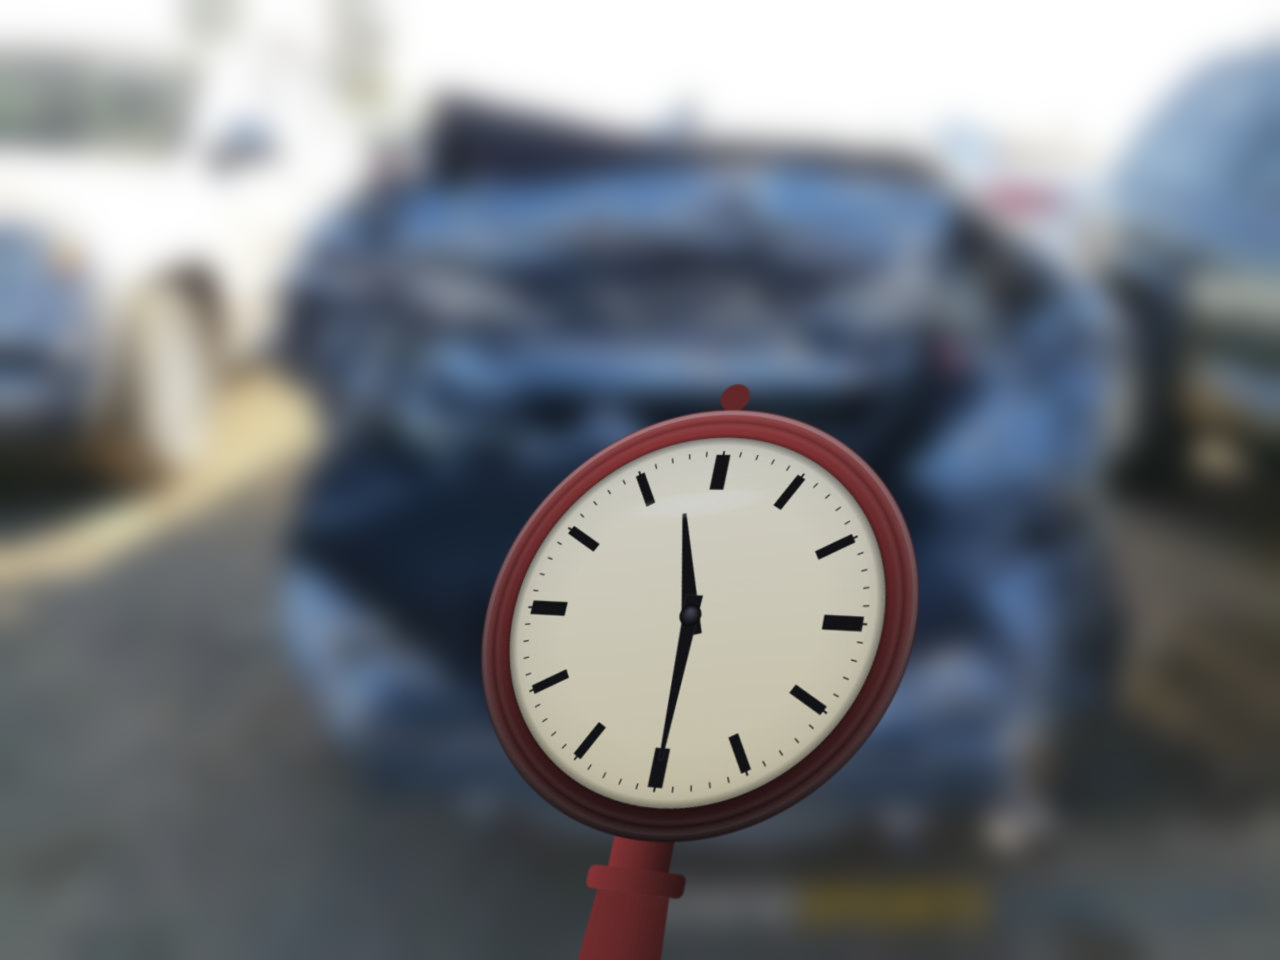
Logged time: **11:30**
